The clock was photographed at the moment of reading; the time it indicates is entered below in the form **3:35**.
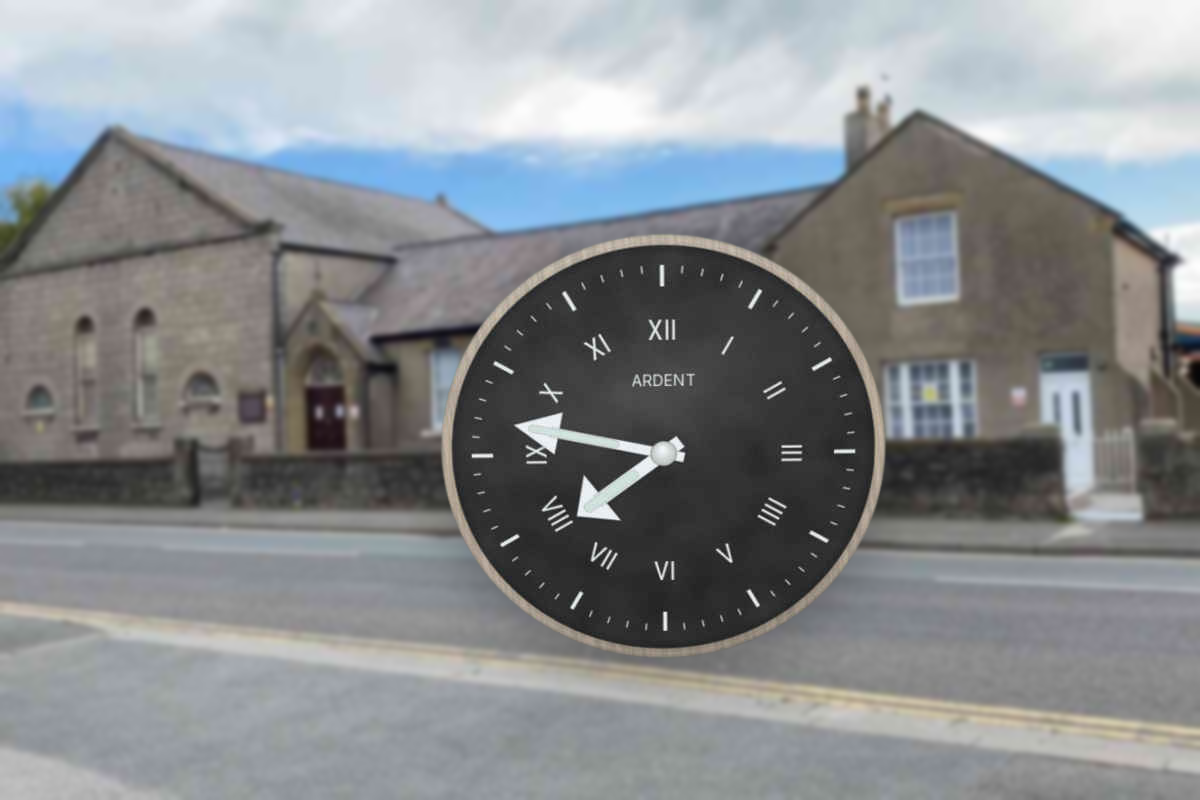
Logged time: **7:47**
